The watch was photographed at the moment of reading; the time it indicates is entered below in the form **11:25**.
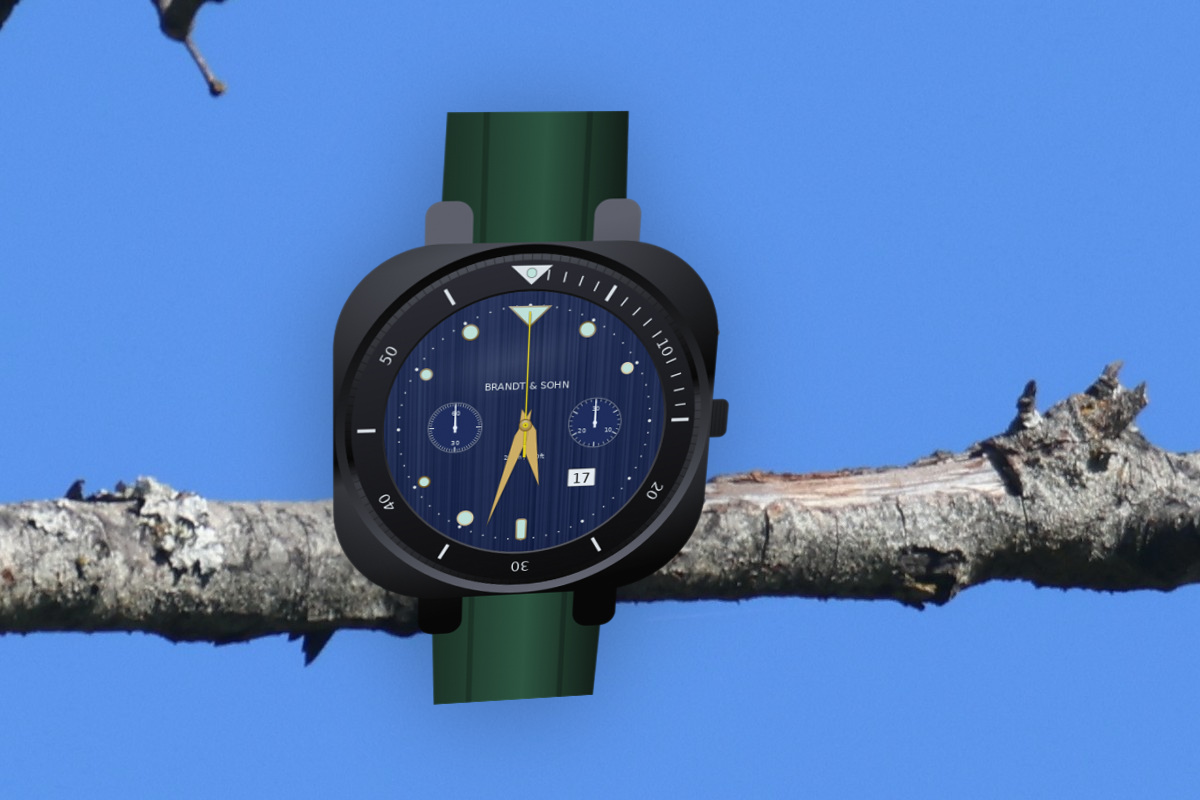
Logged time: **5:33**
